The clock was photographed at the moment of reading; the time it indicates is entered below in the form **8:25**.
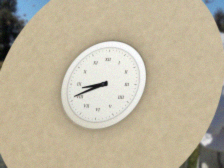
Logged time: **8:41**
